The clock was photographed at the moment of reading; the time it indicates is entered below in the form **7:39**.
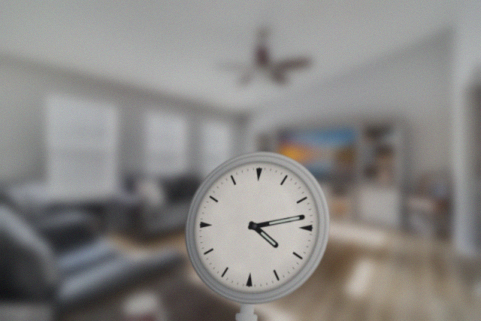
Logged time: **4:13**
